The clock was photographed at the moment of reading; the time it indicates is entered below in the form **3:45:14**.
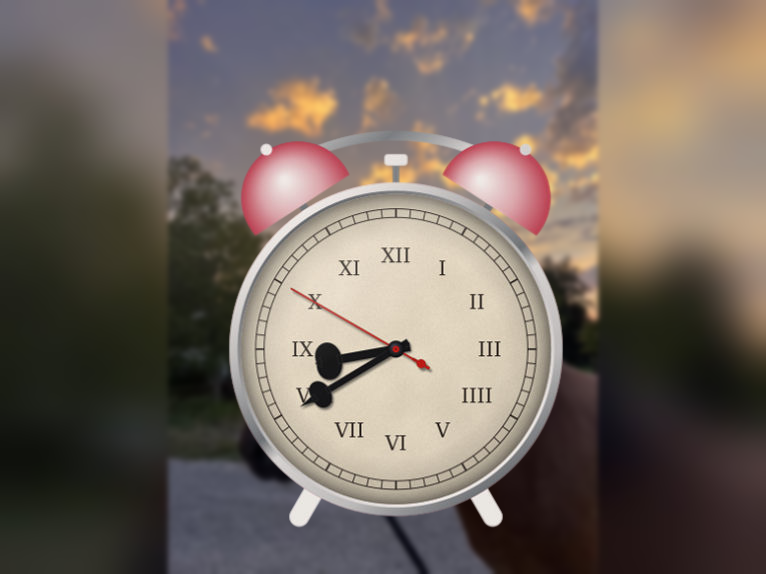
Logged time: **8:39:50**
